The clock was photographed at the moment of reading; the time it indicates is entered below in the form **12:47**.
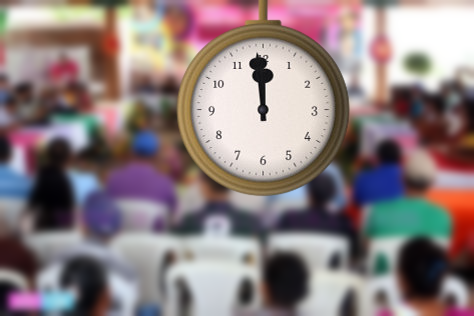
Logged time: **11:59**
